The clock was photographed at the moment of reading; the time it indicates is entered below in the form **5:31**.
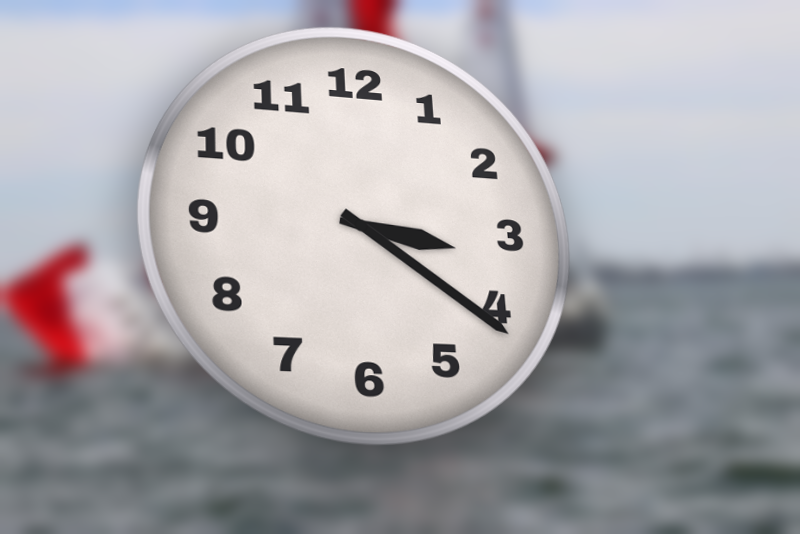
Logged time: **3:21**
